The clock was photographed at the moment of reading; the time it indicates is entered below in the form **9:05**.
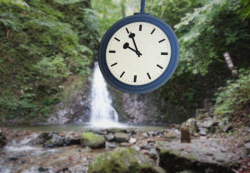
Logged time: **9:56**
